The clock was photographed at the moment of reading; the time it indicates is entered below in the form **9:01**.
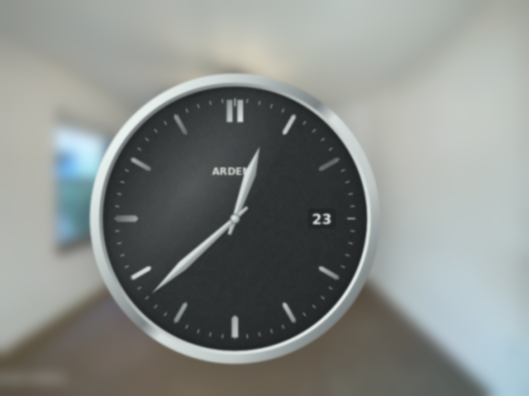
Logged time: **12:38**
